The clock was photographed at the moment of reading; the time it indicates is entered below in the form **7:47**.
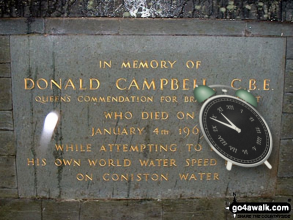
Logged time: **10:49**
